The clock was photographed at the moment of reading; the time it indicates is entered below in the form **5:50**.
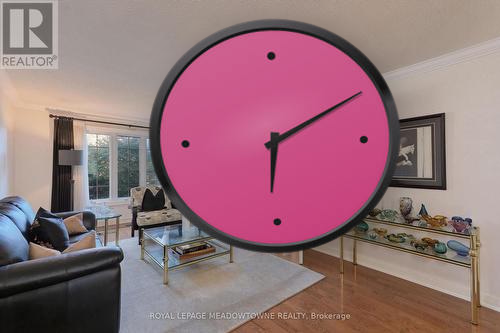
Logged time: **6:10**
